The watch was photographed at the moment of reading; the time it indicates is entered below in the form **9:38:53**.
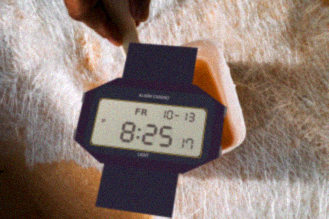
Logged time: **8:25:17**
